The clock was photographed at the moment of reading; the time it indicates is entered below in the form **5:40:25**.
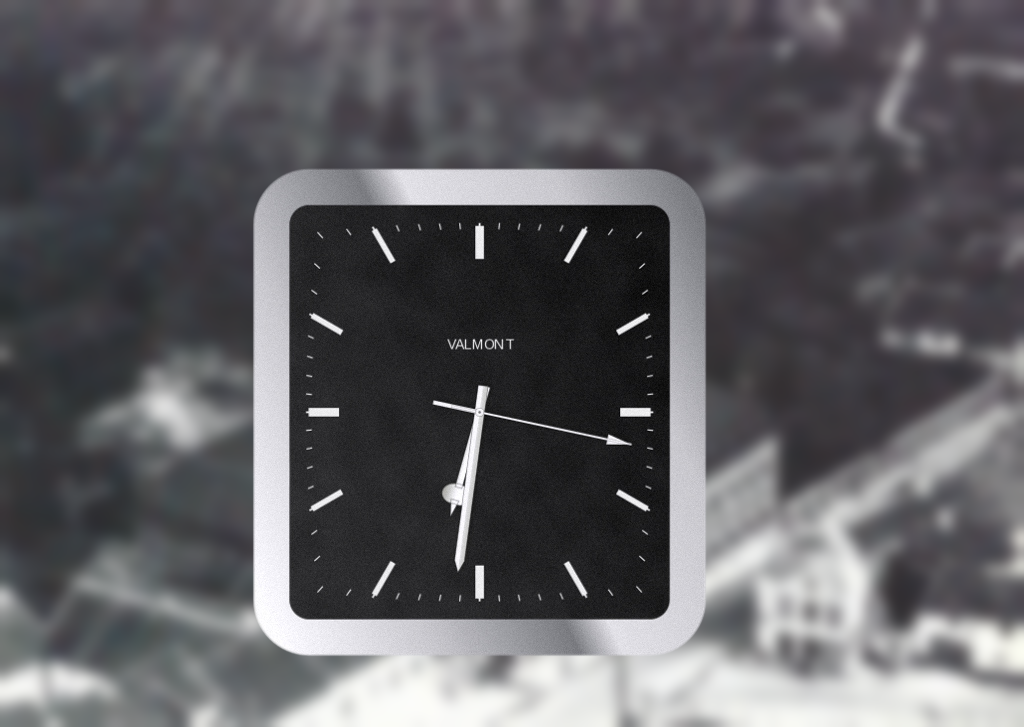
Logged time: **6:31:17**
